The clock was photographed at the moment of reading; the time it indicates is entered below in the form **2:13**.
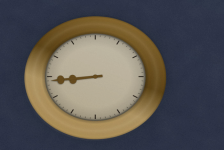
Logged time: **8:44**
